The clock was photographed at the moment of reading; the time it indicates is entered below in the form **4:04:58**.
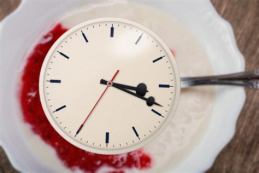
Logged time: **3:18:35**
